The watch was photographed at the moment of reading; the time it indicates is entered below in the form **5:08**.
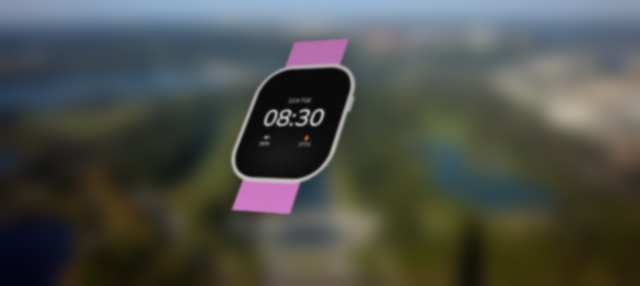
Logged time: **8:30**
